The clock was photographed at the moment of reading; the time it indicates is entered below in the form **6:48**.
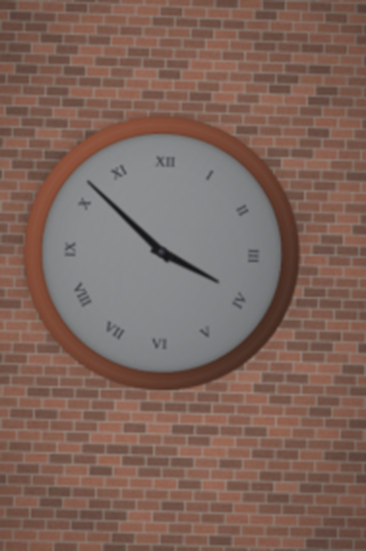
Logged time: **3:52**
